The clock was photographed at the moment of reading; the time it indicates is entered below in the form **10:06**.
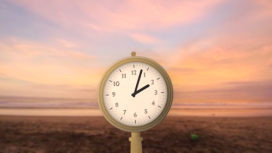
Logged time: **2:03**
